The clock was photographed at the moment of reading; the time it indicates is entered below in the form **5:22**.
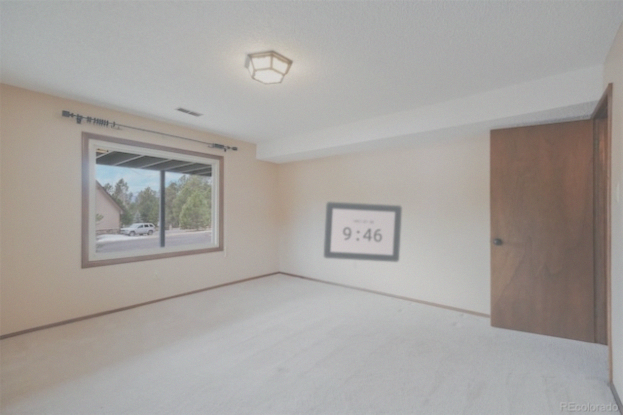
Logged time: **9:46**
